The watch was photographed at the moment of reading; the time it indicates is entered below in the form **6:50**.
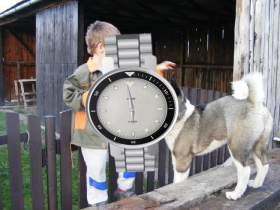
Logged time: **5:59**
